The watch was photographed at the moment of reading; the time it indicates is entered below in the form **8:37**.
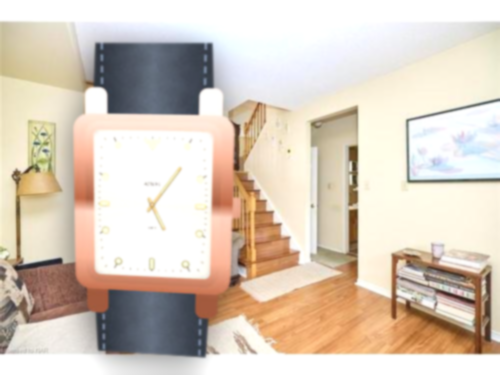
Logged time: **5:06**
